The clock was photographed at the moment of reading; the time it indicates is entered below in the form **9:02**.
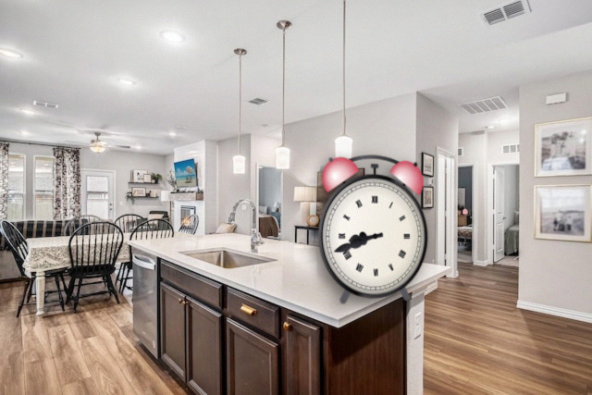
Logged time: **8:42**
